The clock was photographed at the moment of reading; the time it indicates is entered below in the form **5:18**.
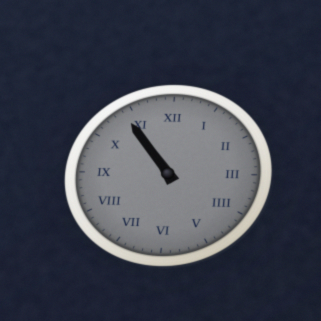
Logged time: **10:54**
